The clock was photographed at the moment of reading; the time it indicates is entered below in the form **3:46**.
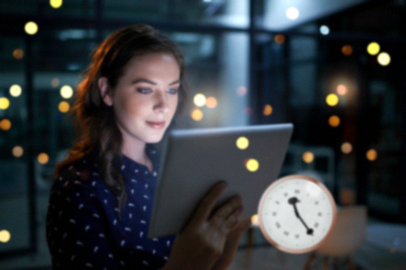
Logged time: **11:24**
